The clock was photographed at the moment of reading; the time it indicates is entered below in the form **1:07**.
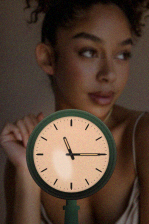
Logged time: **11:15**
